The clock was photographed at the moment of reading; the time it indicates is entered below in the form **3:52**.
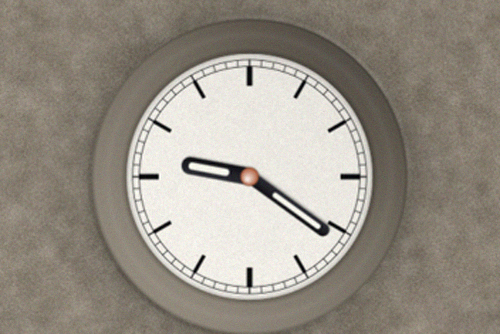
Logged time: **9:21**
